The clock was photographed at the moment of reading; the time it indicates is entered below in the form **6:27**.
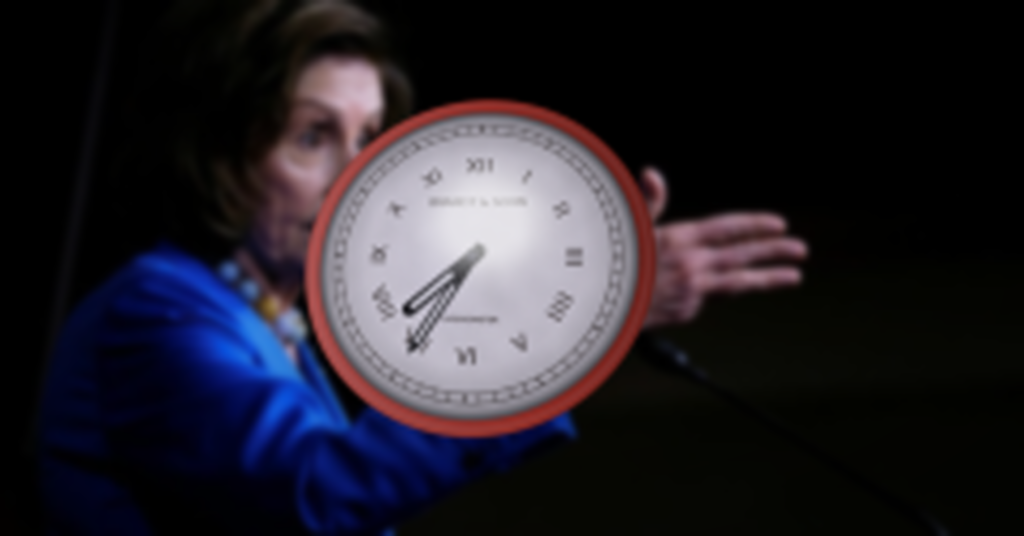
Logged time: **7:35**
